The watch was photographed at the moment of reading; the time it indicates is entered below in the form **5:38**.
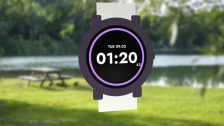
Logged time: **1:20**
